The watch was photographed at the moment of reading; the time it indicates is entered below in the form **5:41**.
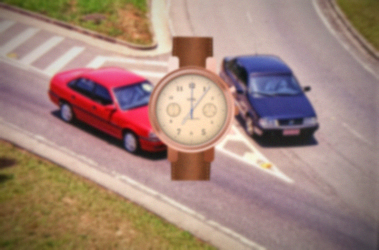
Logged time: **7:06**
